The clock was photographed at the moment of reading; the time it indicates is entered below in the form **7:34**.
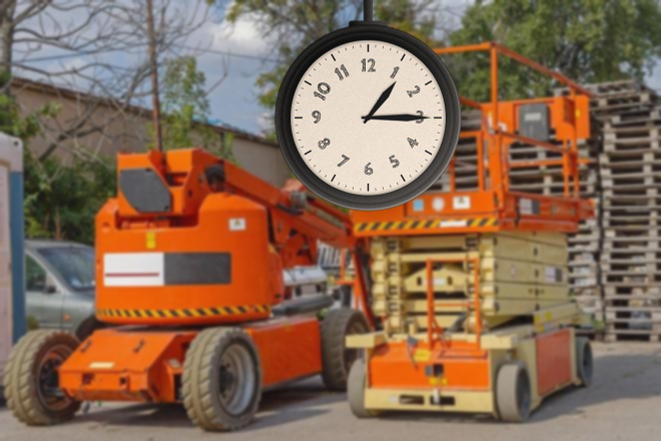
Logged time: **1:15**
